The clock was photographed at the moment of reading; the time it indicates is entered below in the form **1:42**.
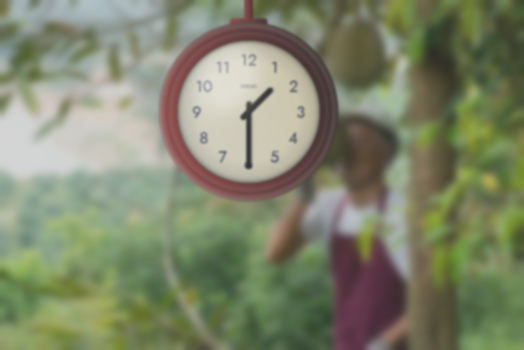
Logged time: **1:30**
